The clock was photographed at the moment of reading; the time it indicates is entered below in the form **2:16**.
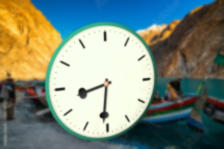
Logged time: **8:31**
